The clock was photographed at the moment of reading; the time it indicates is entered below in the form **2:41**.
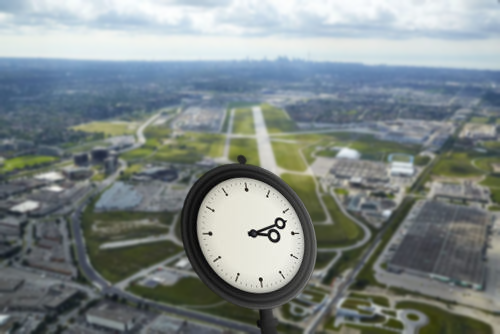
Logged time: **3:12**
